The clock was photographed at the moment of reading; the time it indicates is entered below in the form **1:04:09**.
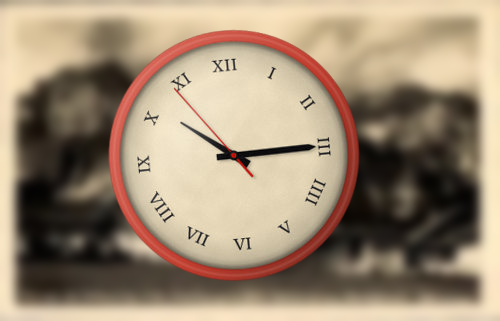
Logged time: **10:14:54**
